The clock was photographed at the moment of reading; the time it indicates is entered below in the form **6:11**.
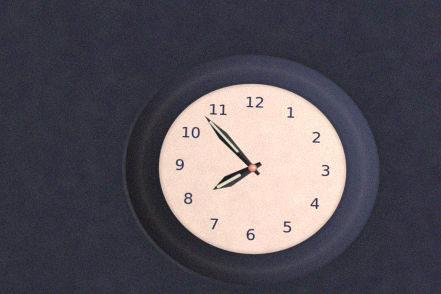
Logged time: **7:53**
